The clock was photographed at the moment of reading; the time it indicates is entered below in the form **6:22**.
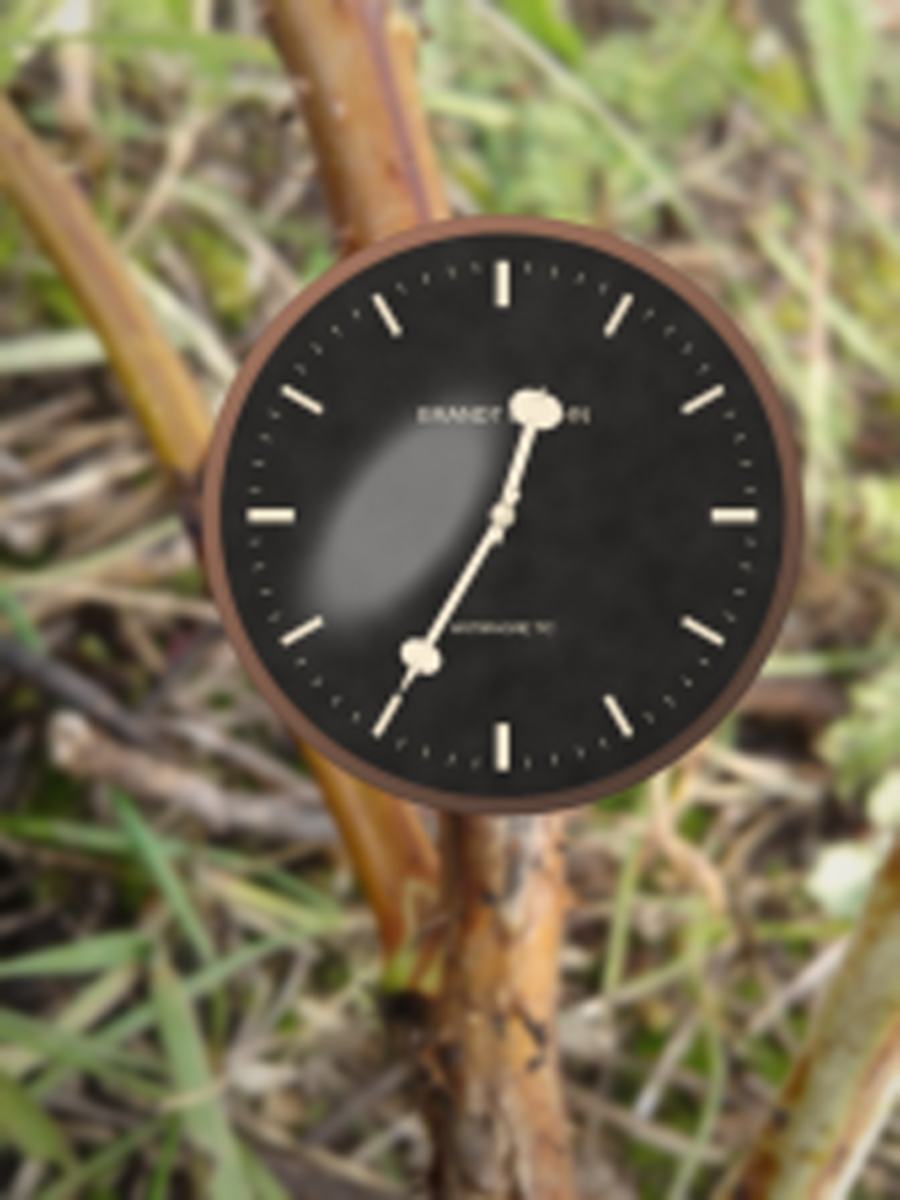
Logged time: **12:35**
